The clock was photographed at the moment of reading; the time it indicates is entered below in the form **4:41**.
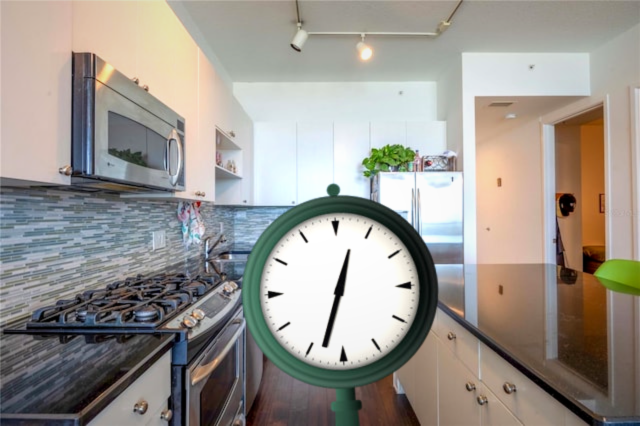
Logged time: **12:33**
